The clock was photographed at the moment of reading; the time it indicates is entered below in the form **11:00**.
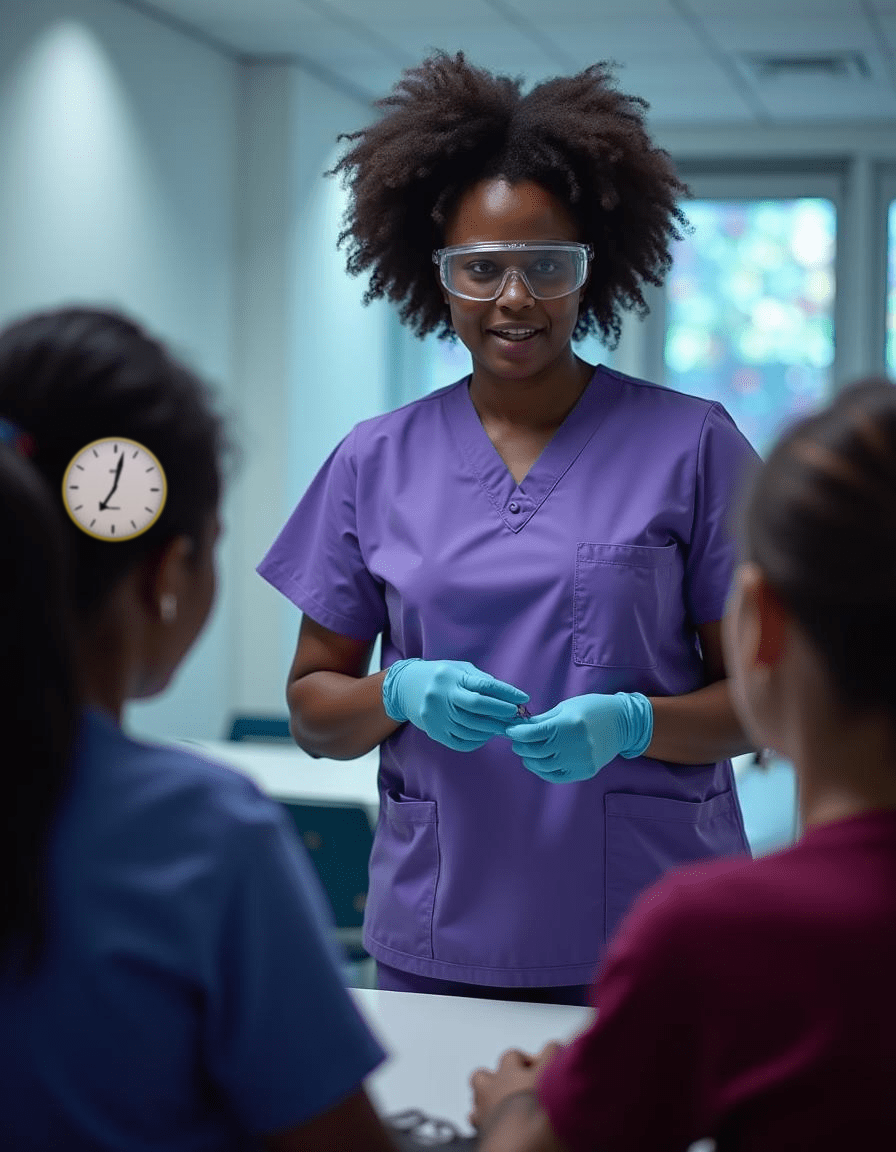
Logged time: **7:02**
